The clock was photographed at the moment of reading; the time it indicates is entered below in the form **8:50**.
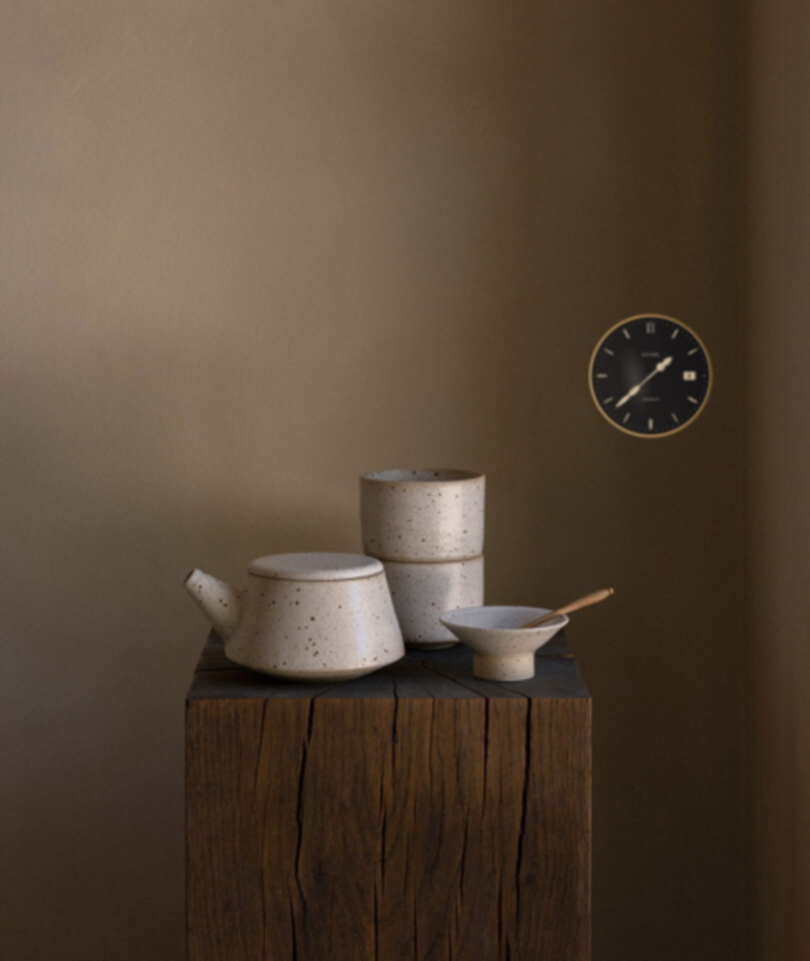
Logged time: **1:38**
